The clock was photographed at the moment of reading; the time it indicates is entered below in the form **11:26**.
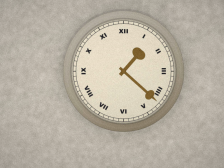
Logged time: **1:22**
